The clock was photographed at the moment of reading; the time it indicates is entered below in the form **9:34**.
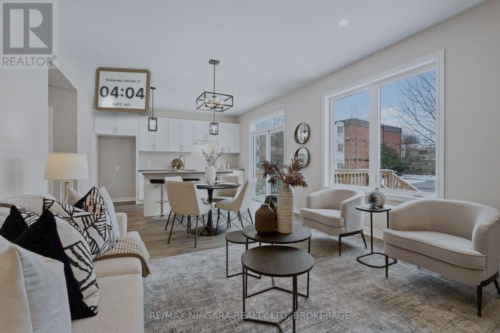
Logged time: **4:04**
